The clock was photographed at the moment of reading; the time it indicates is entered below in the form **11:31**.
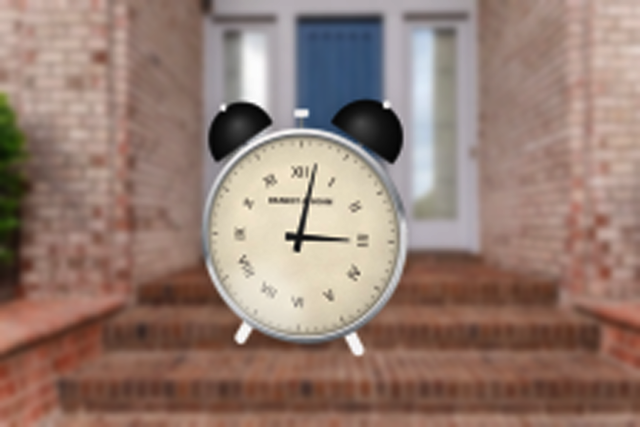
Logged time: **3:02**
